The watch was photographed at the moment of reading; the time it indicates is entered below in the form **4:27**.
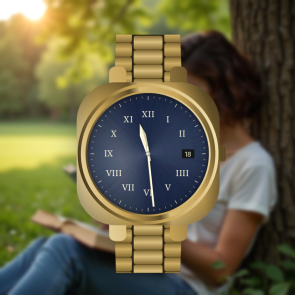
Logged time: **11:29**
